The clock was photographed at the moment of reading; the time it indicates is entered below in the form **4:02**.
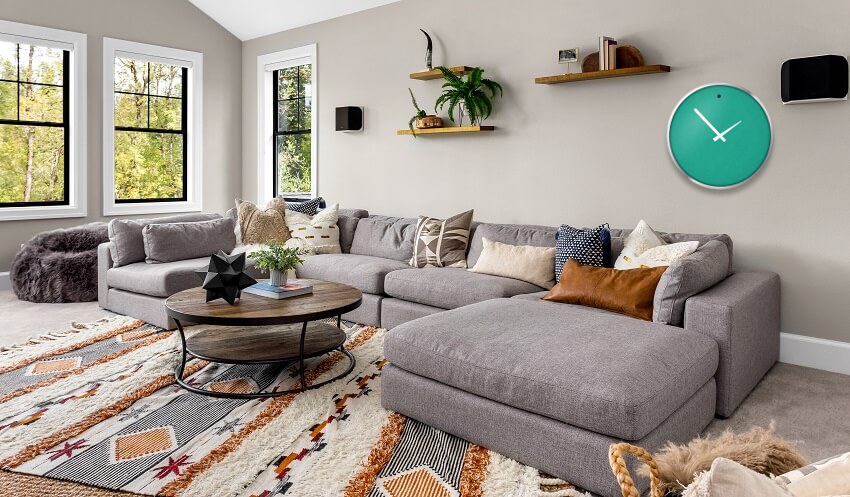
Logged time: **1:53**
